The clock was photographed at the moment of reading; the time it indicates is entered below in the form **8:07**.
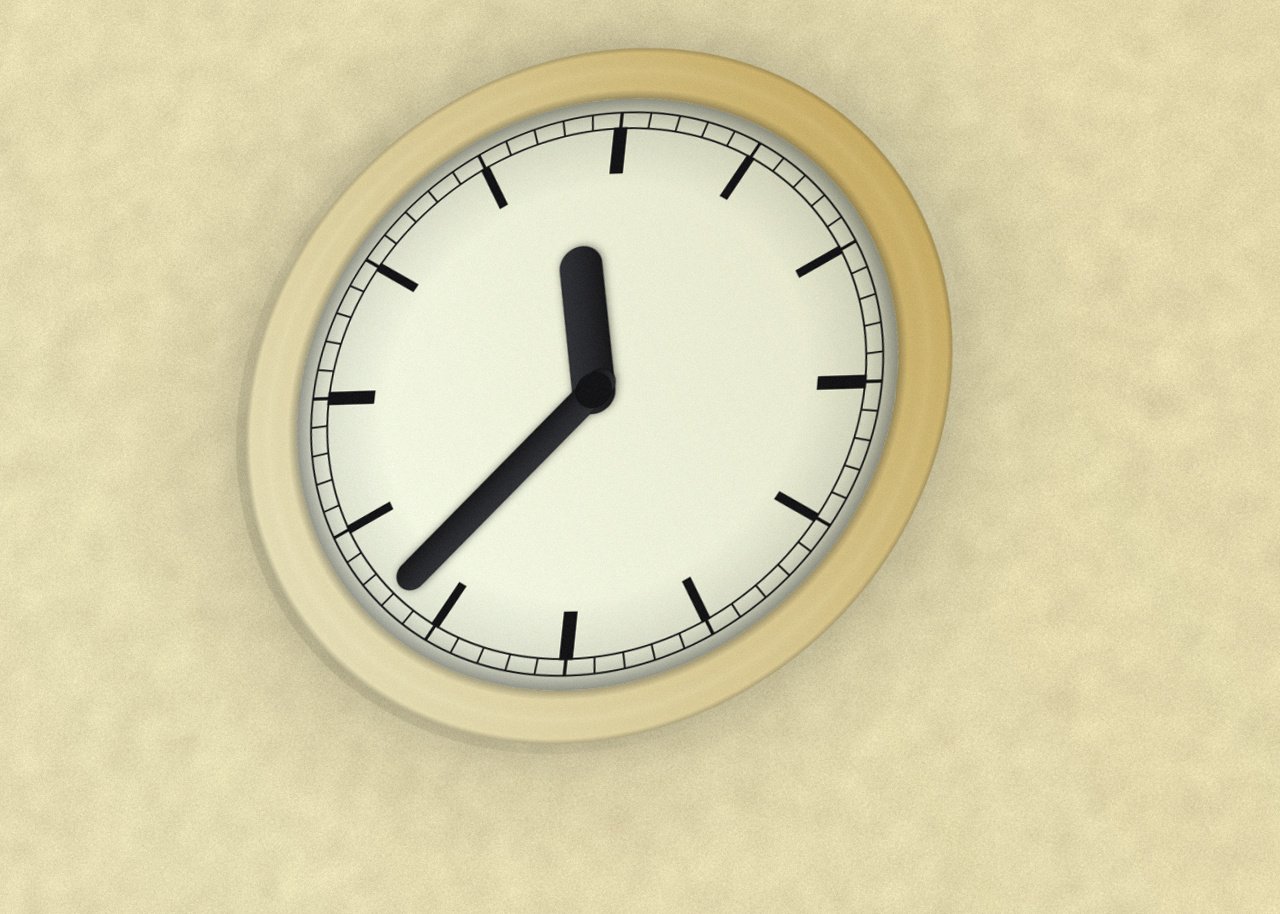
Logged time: **11:37**
